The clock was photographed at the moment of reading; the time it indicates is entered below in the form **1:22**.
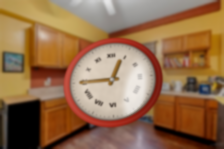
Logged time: **12:45**
